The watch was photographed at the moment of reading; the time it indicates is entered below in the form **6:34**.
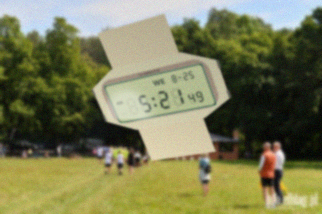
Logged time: **5:21**
